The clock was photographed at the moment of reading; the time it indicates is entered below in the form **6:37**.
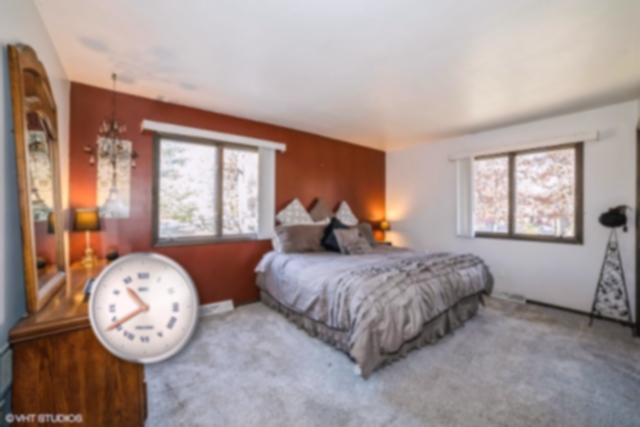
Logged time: **10:40**
